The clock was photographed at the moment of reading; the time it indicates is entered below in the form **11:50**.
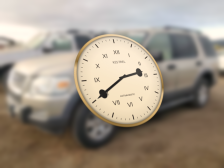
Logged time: **2:40**
